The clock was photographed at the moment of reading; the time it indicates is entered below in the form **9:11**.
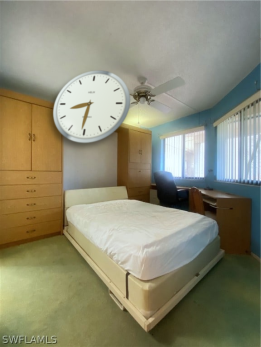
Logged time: **8:31**
